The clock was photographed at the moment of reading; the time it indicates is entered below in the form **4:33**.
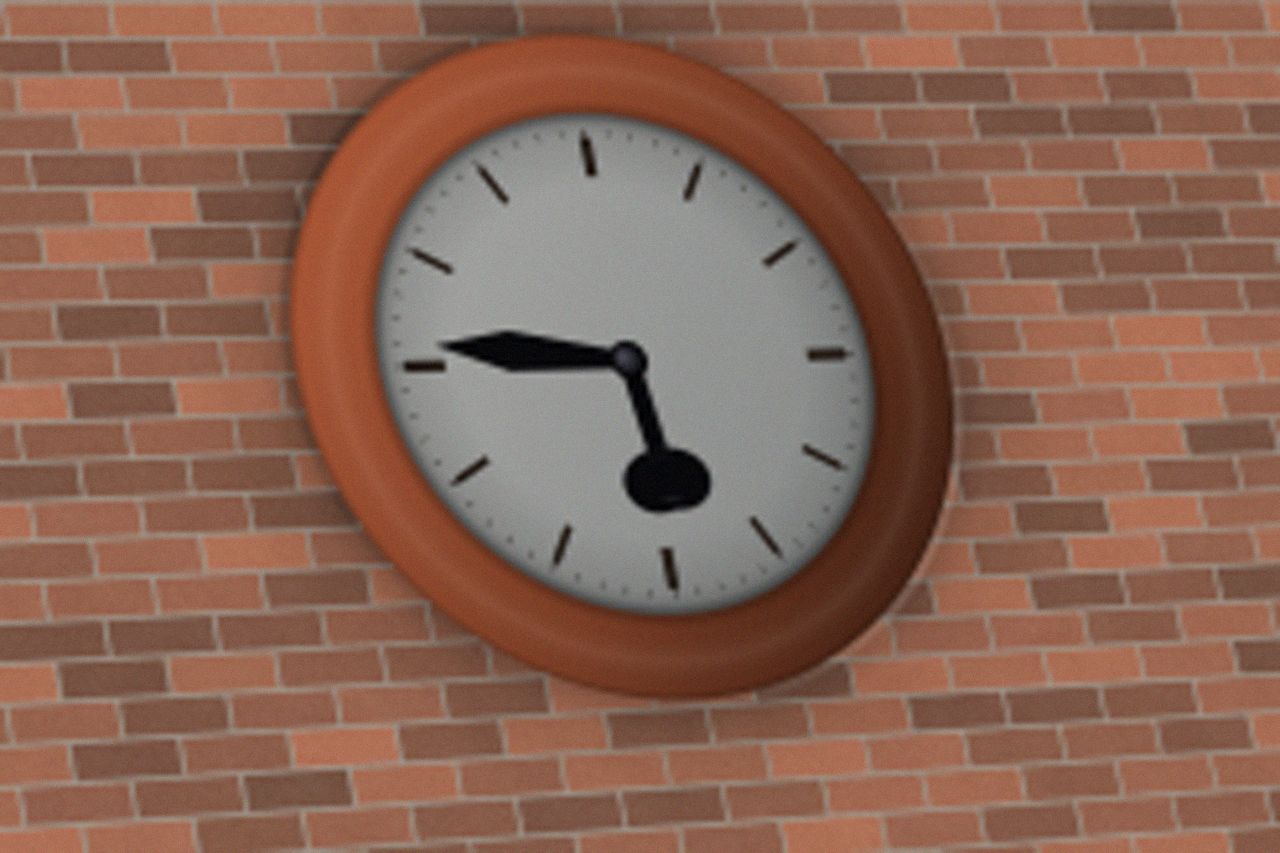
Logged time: **5:46**
